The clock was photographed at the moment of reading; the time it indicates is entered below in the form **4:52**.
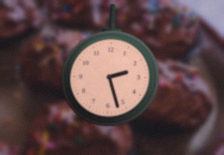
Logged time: **2:27**
